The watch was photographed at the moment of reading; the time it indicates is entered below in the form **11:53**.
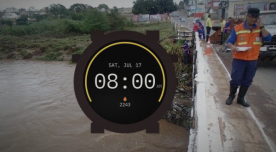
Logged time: **8:00**
